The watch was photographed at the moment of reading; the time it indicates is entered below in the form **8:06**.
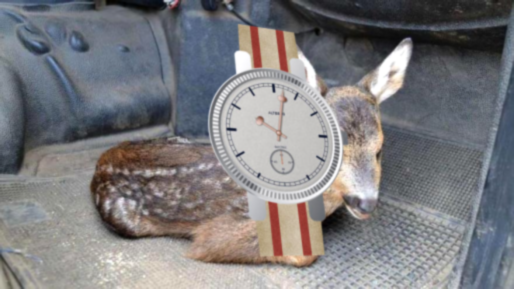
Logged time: **10:02**
